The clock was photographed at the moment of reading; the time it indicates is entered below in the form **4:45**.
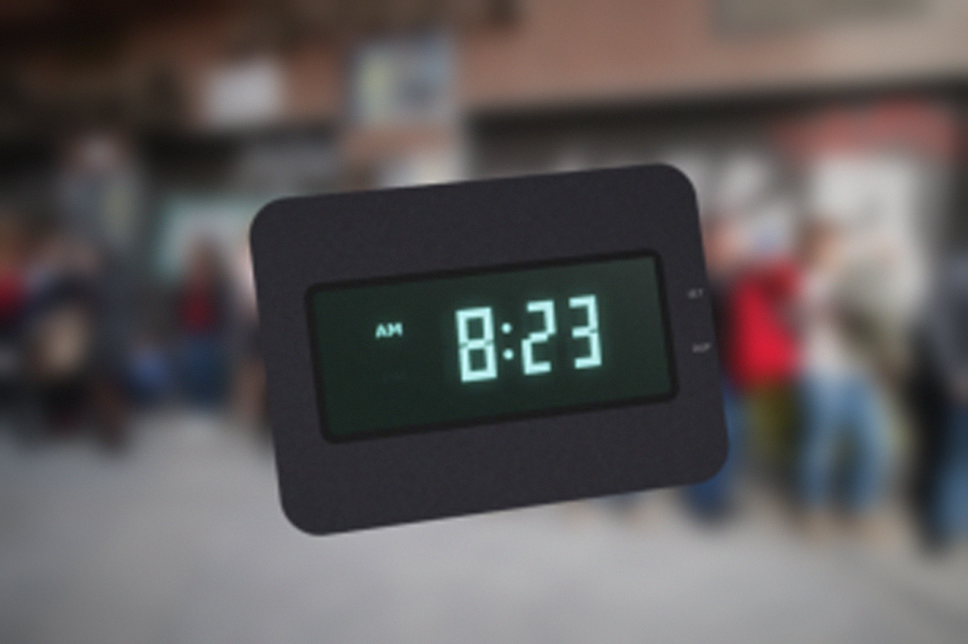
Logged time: **8:23**
